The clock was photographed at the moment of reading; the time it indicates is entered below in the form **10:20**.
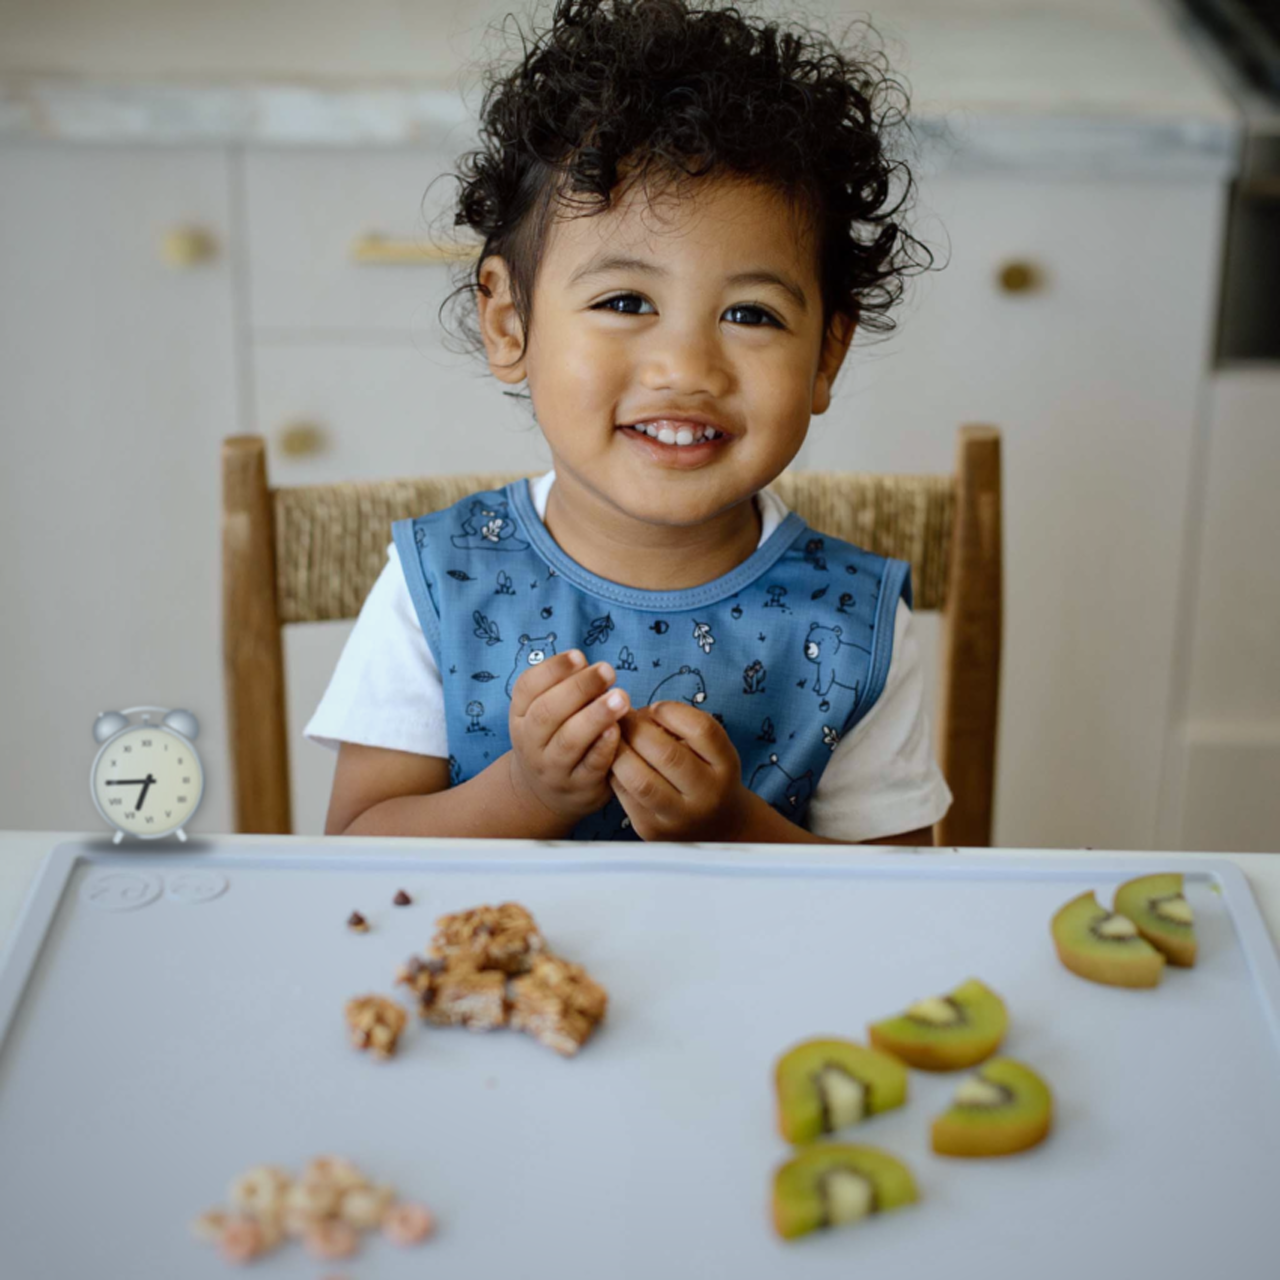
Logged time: **6:45**
